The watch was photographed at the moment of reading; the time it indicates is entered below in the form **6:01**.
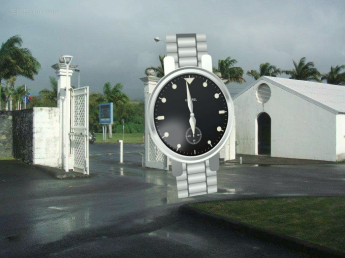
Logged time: **5:59**
